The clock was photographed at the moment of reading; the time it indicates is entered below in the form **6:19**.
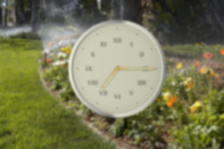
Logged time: **7:15**
